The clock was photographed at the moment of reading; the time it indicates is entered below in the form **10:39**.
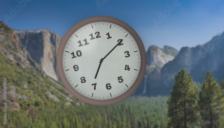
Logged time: **7:10**
